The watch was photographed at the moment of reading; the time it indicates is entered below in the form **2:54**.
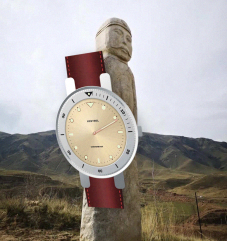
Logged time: **2:11**
